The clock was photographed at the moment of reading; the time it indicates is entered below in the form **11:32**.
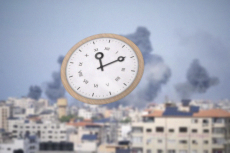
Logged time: **11:09**
